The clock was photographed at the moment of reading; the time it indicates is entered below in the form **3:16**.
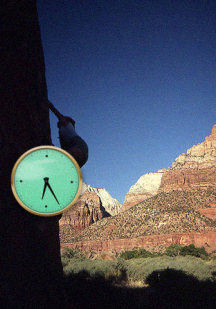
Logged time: **6:25**
